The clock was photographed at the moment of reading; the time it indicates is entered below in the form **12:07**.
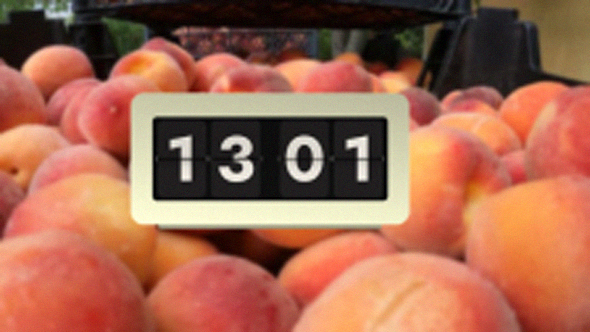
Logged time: **13:01**
